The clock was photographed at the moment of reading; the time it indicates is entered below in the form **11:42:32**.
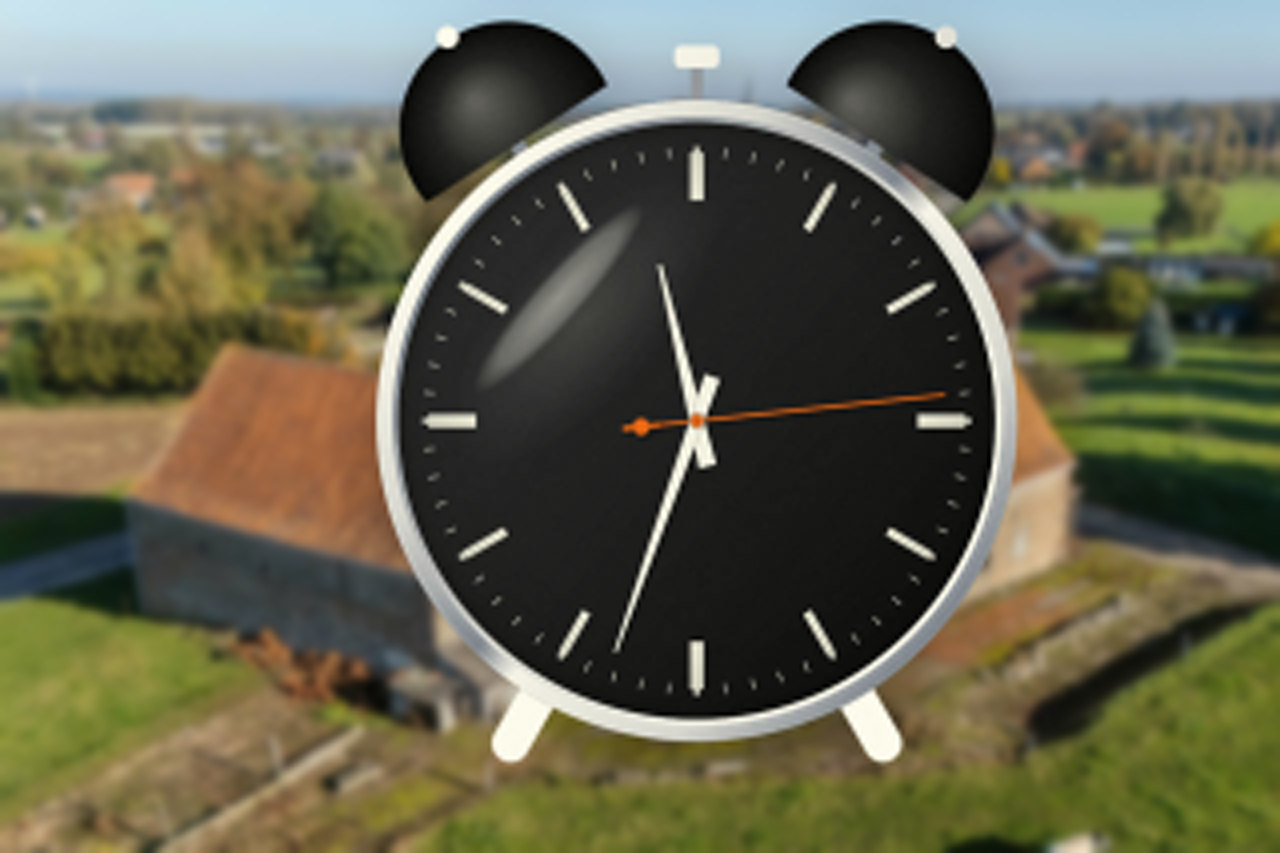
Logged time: **11:33:14**
